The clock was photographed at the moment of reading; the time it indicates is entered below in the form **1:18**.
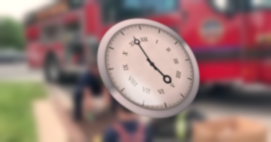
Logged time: **4:57**
